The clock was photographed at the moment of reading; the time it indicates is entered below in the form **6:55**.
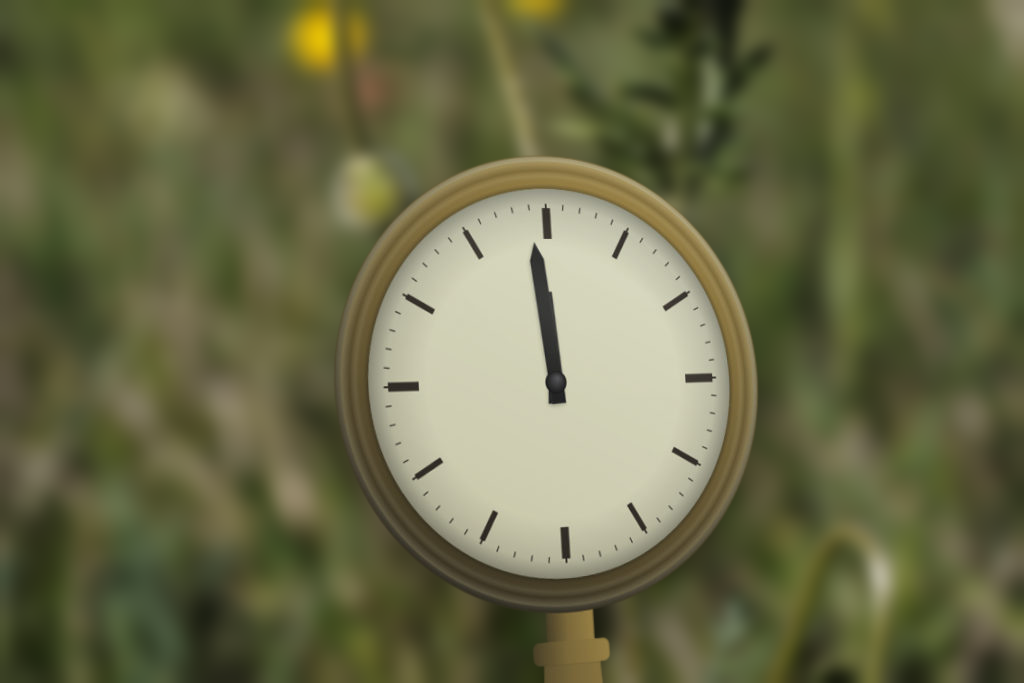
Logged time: **11:59**
